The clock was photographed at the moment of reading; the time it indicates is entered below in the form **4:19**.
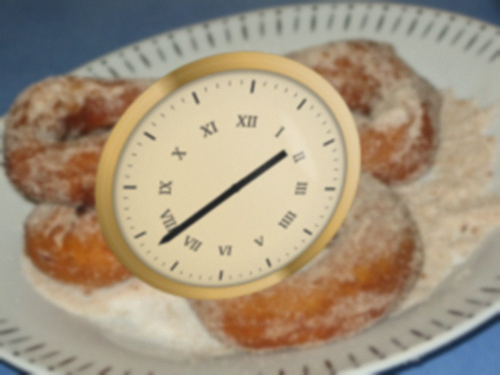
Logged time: **1:38**
